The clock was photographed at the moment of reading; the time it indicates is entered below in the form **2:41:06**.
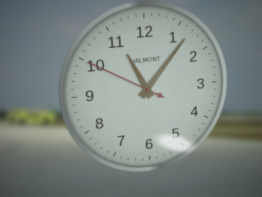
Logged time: **11:06:50**
